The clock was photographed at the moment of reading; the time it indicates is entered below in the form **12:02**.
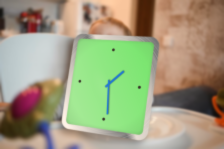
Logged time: **1:29**
